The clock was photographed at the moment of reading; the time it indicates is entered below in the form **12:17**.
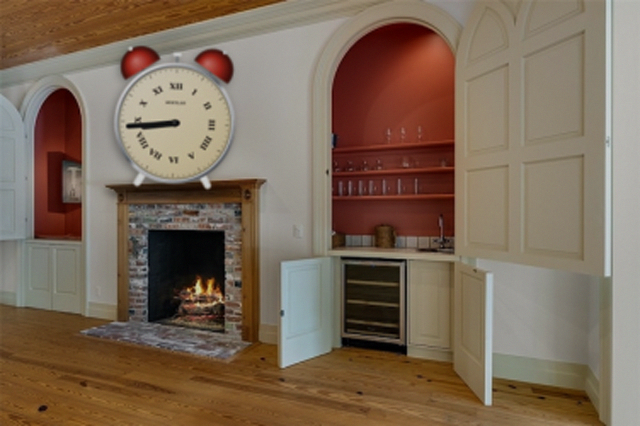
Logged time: **8:44**
